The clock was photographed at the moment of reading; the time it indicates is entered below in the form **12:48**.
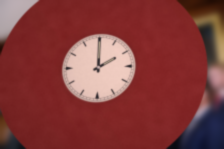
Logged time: **2:00**
